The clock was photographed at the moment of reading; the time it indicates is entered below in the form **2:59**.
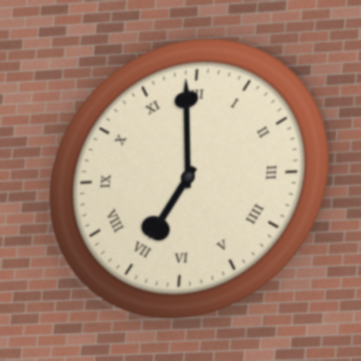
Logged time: **6:59**
